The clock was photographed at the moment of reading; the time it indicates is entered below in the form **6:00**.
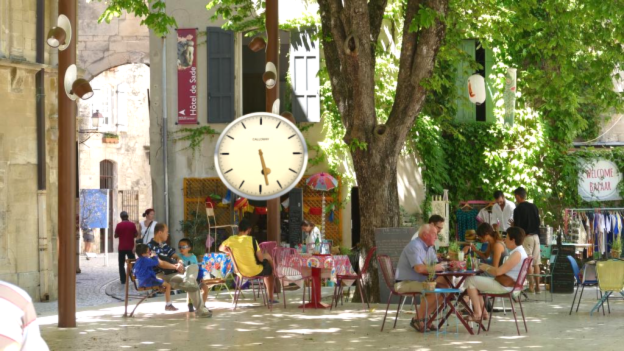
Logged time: **5:28**
